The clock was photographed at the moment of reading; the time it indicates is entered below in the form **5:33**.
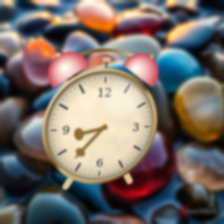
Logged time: **8:37**
